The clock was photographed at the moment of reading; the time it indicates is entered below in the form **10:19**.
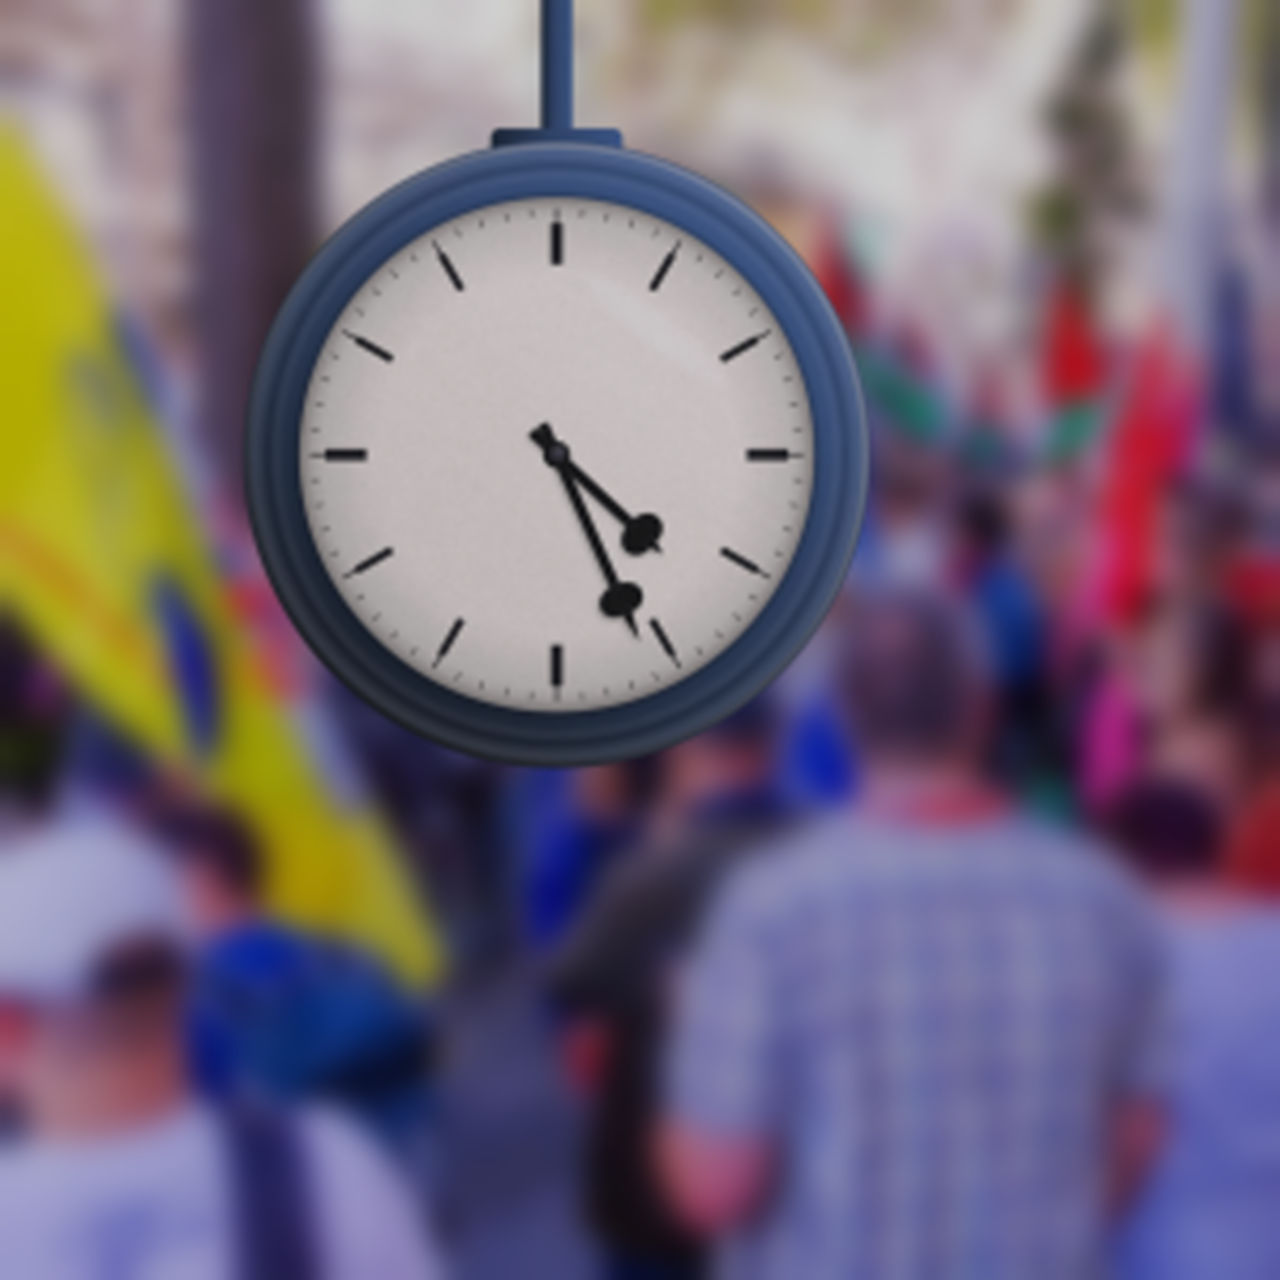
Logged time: **4:26**
